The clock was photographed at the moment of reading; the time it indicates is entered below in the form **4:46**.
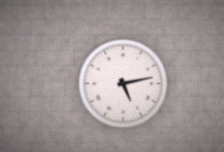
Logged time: **5:13**
